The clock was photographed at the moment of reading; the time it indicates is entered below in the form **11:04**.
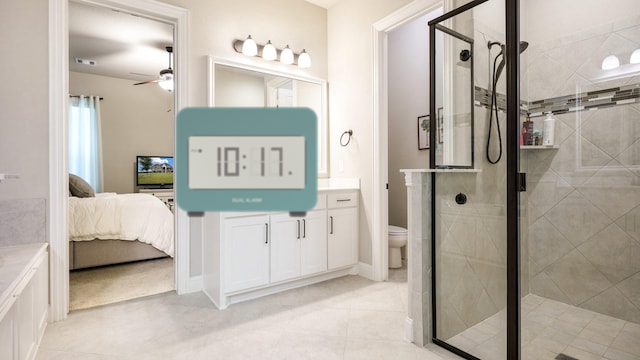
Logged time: **10:17**
